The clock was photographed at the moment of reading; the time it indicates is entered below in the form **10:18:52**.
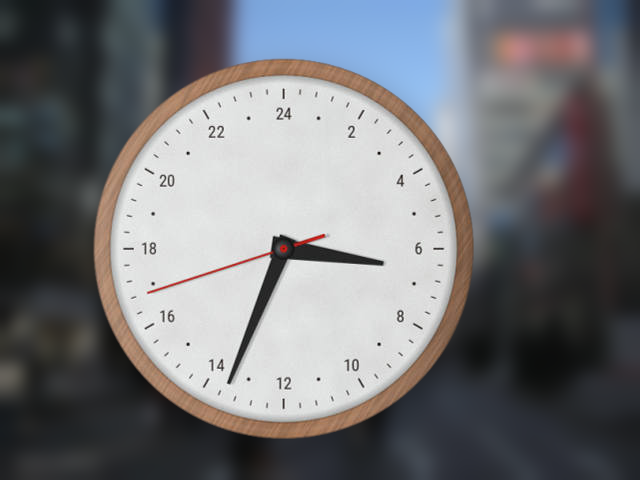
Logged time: **6:33:42**
